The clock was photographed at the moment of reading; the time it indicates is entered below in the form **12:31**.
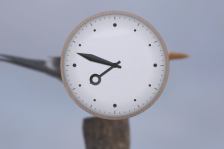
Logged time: **7:48**
